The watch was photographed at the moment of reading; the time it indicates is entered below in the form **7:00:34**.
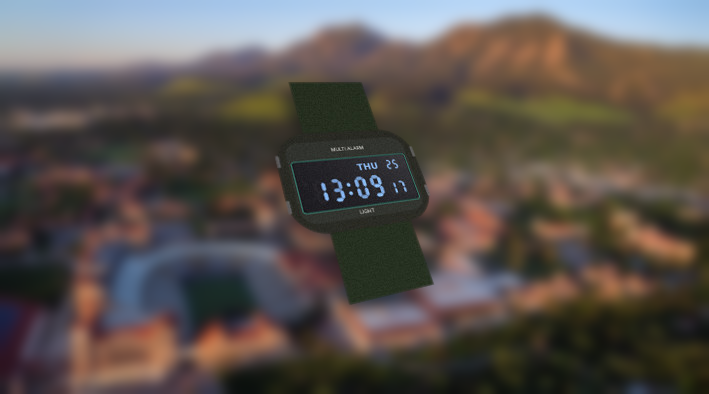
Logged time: **13:09:17**
